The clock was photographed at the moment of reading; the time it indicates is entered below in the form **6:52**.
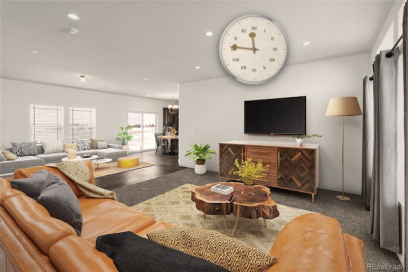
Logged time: **11:46**
